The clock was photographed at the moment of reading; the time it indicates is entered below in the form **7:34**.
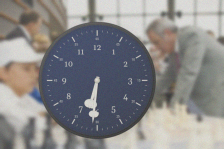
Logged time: **6:31**
